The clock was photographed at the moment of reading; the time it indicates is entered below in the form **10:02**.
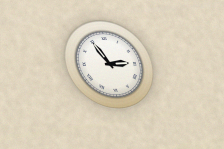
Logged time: **2:55**
